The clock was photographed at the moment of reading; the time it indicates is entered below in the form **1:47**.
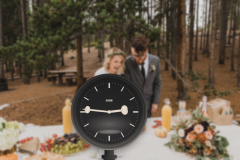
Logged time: **2:46**
